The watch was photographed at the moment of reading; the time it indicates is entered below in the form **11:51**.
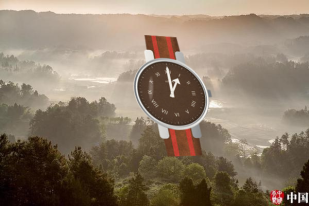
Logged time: **1:00**
